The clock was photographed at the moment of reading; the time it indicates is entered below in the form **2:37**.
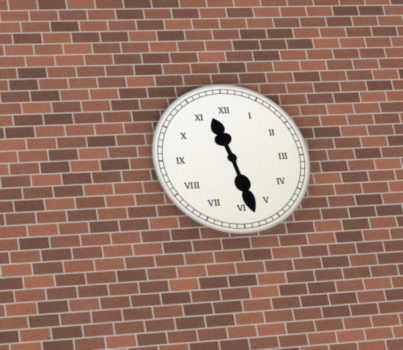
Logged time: **11:28**
